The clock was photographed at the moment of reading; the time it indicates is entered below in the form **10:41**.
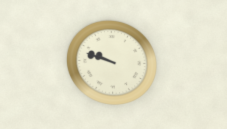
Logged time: **9:48**
